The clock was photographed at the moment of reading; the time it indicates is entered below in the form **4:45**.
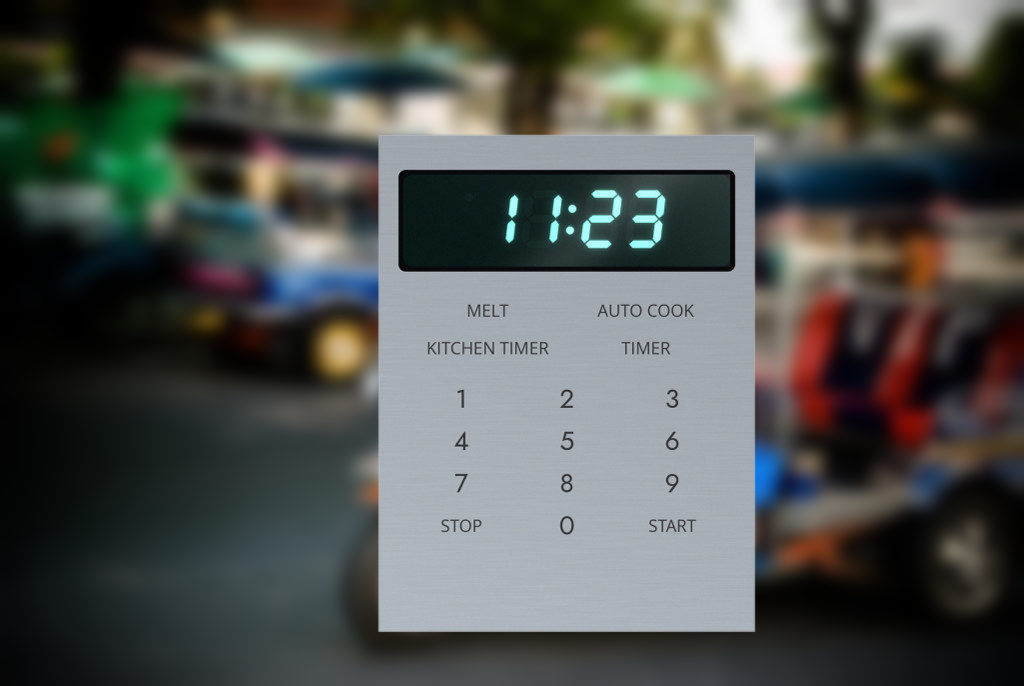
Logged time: **11:23**
